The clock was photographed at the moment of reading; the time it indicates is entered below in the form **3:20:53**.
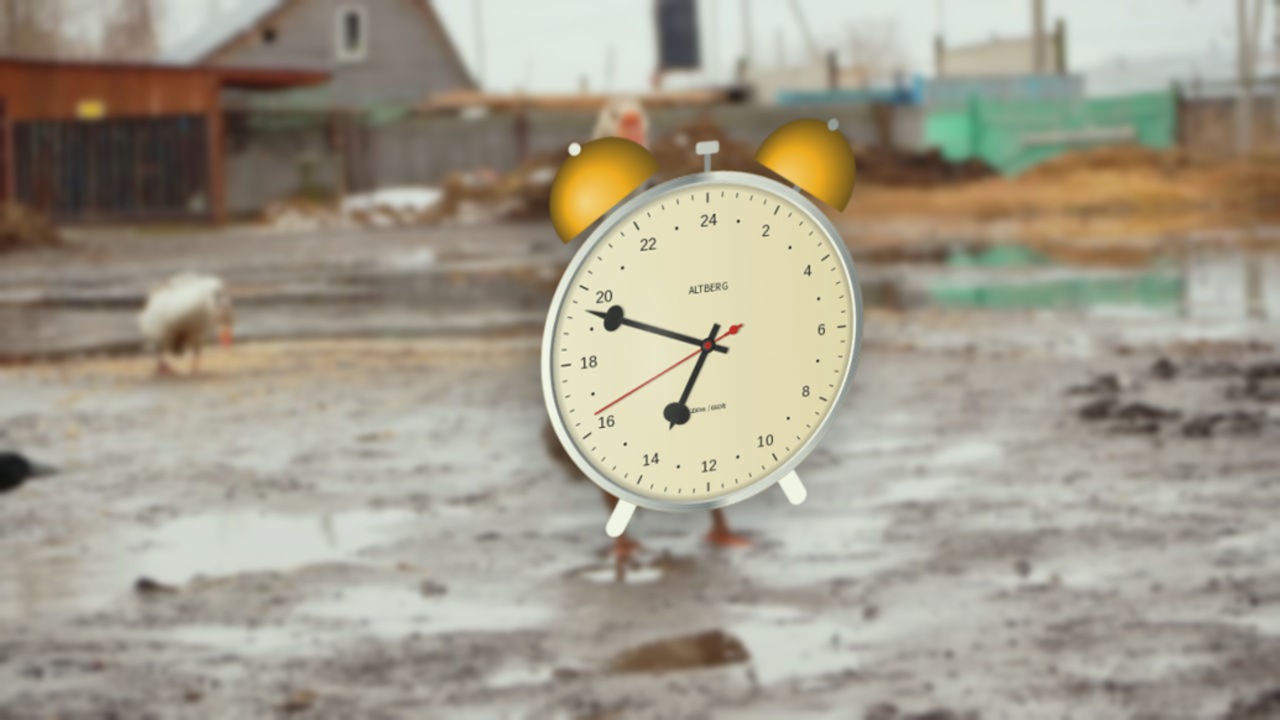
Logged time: **13:48:41**
